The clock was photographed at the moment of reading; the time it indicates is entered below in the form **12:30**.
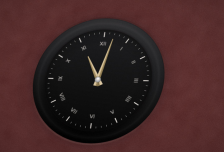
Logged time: **11:02**
